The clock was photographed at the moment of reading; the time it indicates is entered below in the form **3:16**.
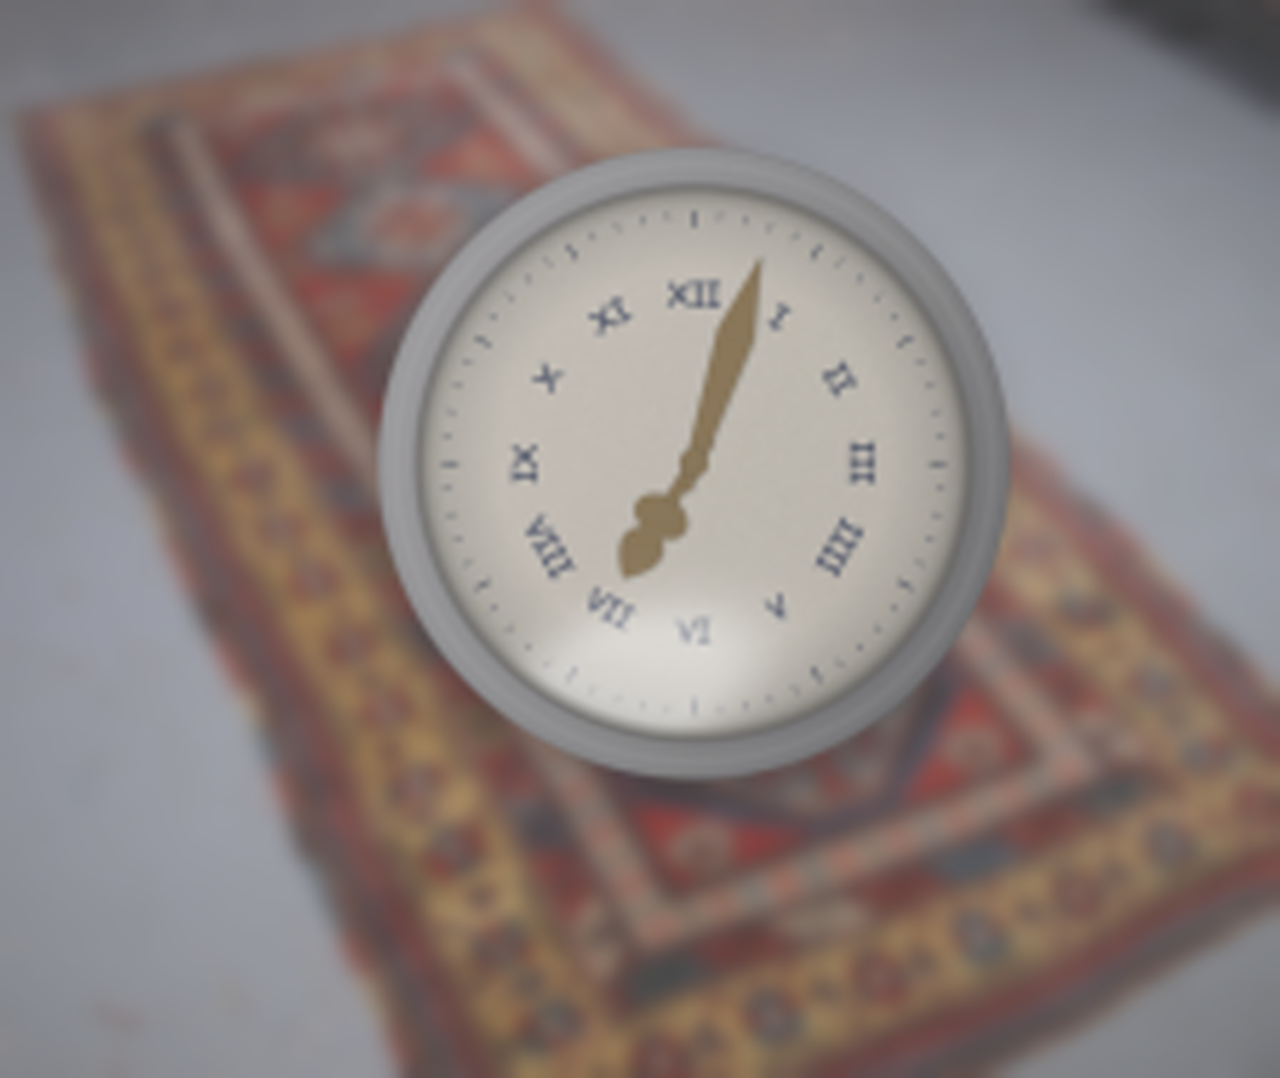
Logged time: **7:03**
